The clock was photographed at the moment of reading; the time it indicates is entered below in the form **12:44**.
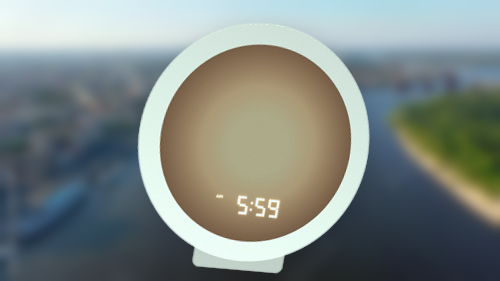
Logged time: **5:59**
